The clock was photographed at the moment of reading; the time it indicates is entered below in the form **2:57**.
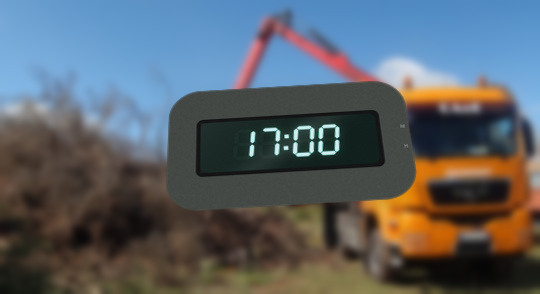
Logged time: **17:00**
